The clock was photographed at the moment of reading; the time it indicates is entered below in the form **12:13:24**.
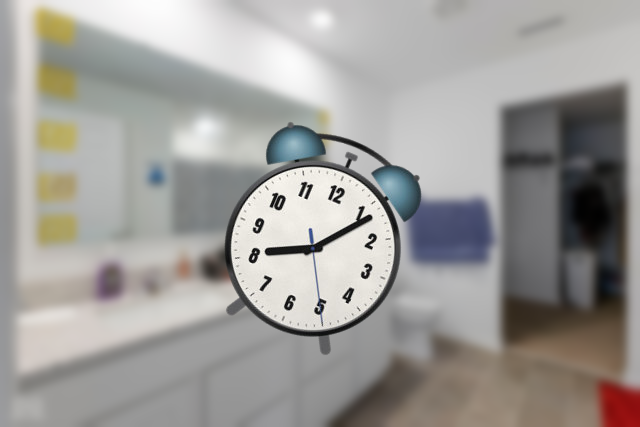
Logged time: **8:06:25**
